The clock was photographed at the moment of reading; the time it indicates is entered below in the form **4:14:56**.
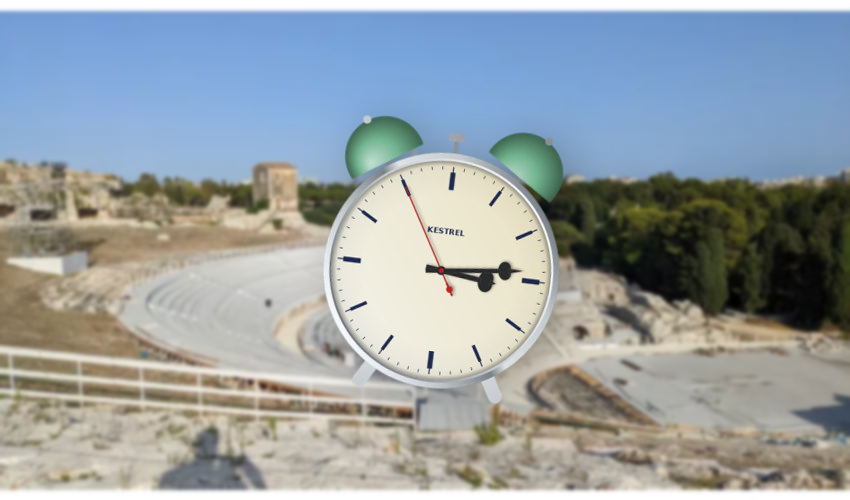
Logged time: **3:13:55**
